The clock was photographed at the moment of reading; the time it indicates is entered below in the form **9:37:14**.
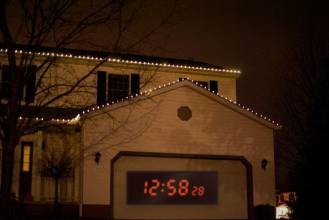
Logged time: **12:58:28**
